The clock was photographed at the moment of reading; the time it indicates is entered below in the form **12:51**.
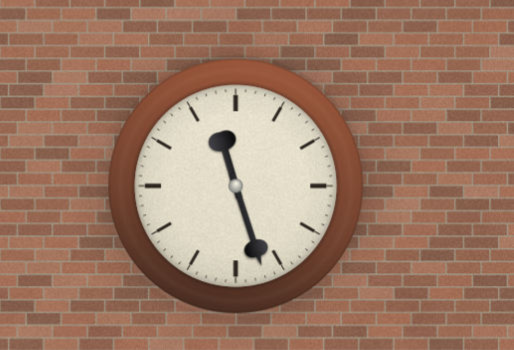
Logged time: **11:27**
